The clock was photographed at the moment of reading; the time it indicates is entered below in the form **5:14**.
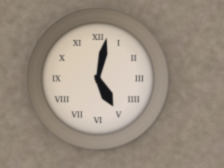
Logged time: **5:02**
